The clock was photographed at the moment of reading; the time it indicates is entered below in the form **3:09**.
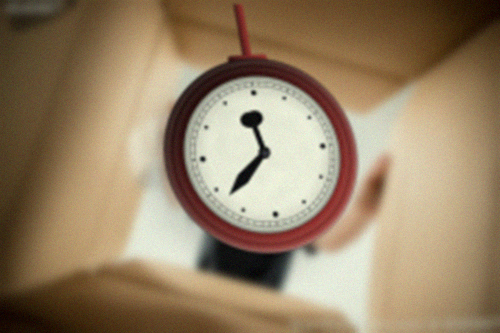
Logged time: **11:38**
